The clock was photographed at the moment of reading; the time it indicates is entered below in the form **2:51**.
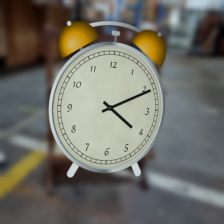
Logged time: **4:11**
